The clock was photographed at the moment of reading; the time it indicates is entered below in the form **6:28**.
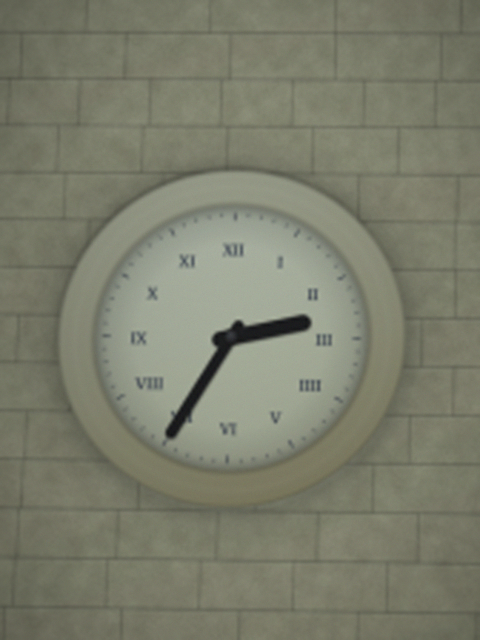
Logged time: **2:35**
